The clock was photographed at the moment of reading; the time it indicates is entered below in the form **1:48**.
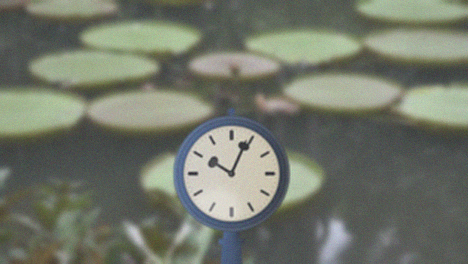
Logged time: **10:04**
